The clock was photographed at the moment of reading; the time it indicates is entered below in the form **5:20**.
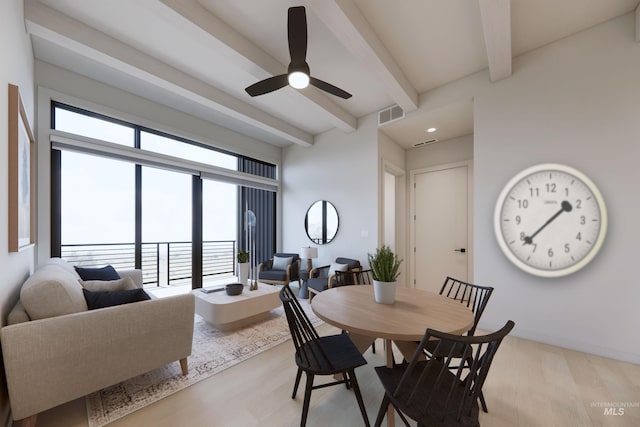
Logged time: **1:38**
